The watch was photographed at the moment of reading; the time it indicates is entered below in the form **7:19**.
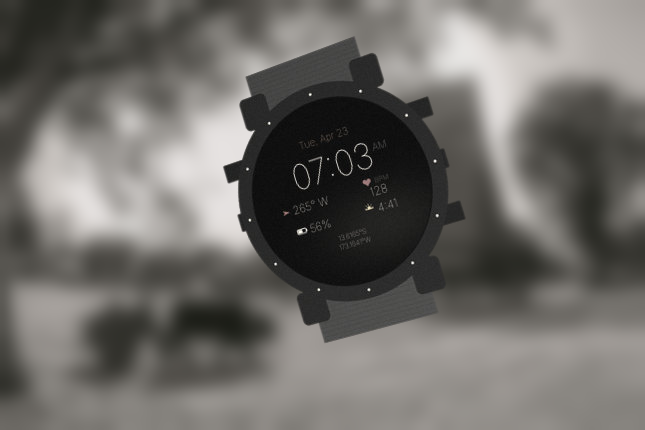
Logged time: **7:03**
